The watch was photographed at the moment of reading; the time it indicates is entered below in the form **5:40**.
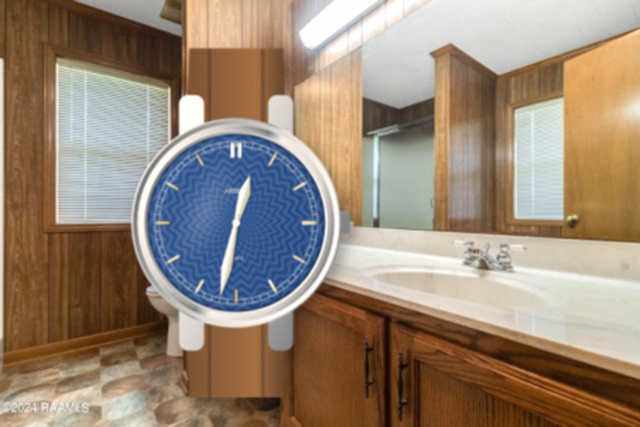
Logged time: **12:32**
